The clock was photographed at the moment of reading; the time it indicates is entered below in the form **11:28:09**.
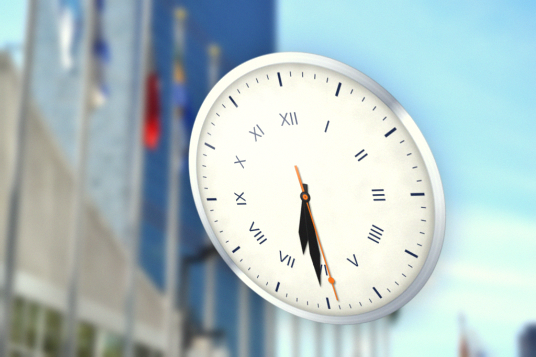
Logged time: **6:30:29**
